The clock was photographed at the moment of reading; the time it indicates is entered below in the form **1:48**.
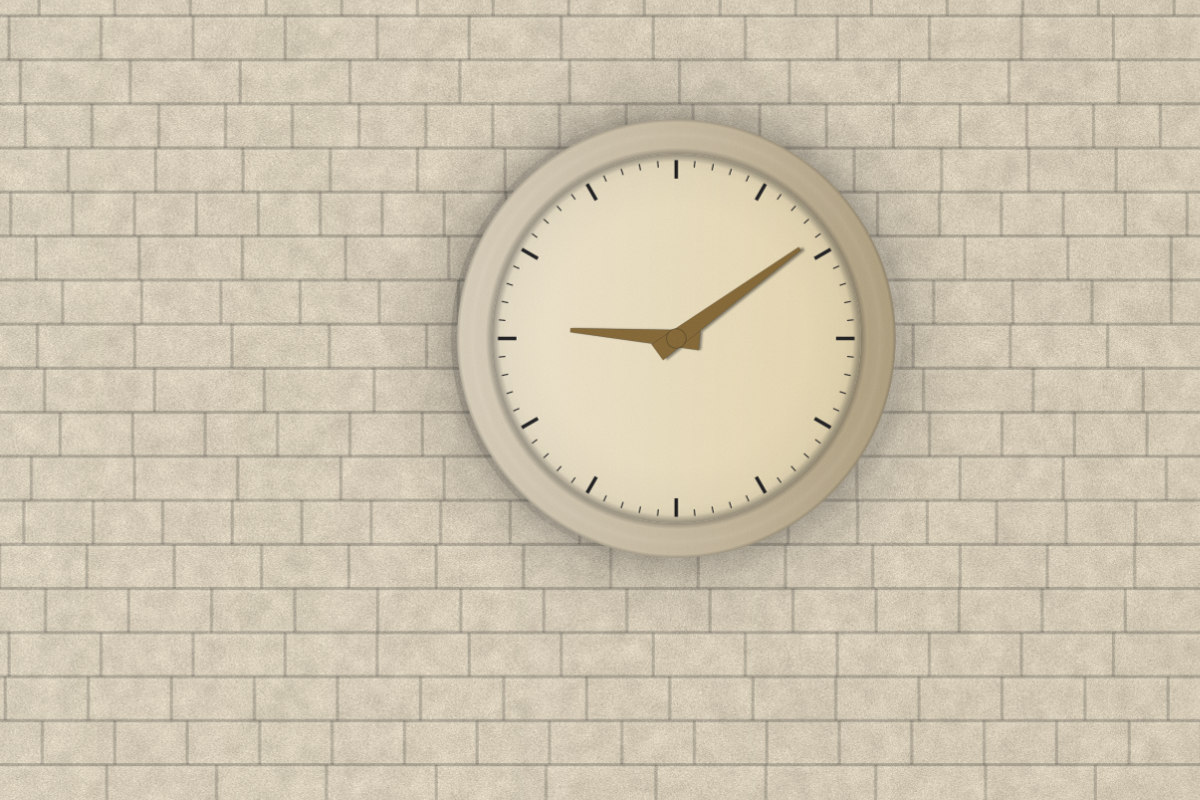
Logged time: **9:09**
